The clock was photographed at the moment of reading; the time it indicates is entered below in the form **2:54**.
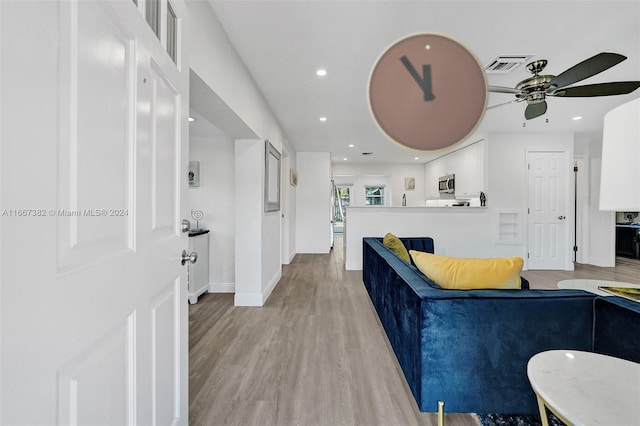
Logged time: **11:54**
